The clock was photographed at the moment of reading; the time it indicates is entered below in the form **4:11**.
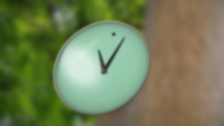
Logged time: **11:03**
